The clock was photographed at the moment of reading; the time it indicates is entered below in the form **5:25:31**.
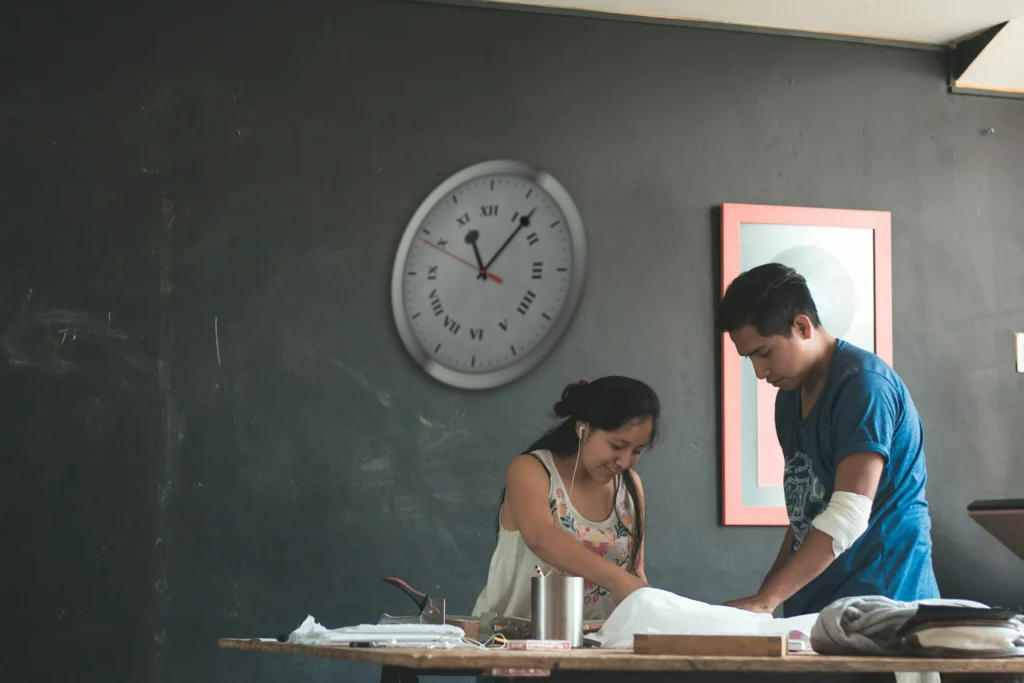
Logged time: **11:06:49**
